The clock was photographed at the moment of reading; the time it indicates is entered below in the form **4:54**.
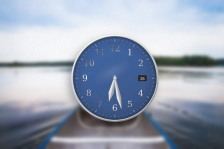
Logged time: **6:28**
